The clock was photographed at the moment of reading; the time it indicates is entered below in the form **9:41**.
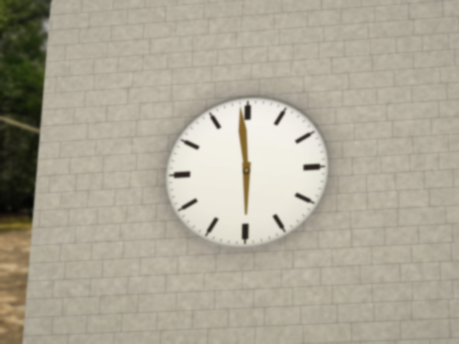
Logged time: **5:59**
